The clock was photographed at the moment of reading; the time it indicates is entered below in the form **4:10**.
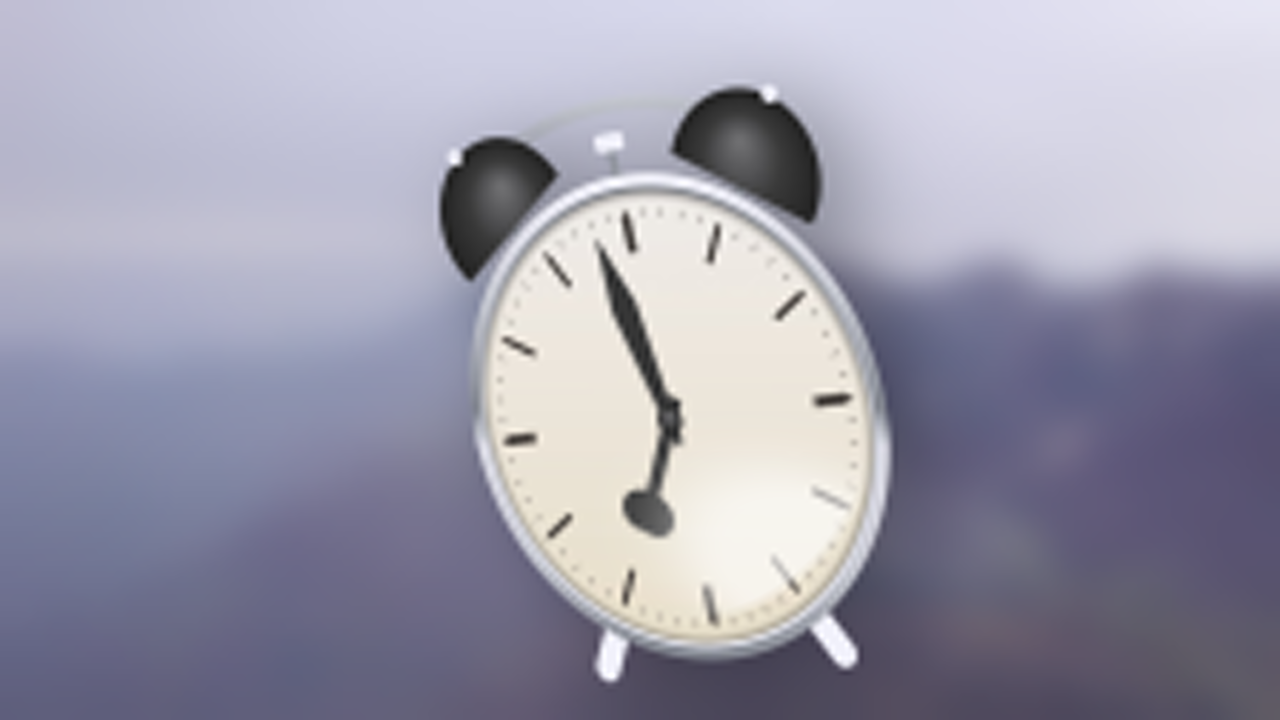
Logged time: **6:58**
